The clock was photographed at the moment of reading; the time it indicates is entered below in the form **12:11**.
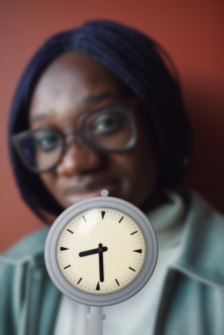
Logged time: **8:29**
